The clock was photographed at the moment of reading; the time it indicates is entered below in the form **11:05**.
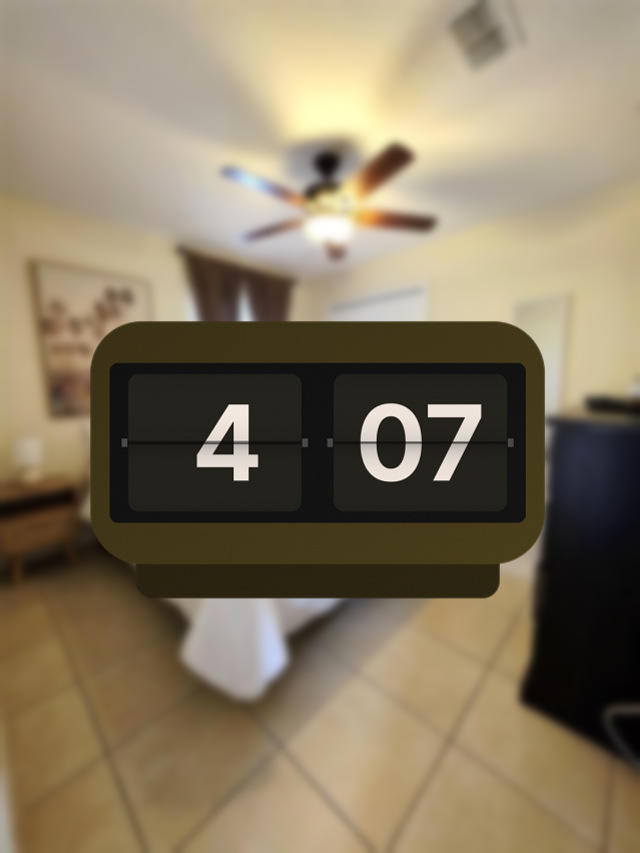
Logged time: **4:07**
